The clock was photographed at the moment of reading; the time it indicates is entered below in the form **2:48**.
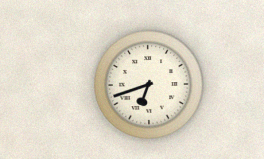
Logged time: **6:42**
